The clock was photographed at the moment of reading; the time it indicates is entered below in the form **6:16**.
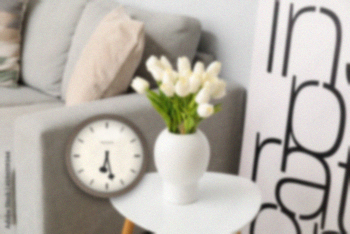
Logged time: **6:28**
